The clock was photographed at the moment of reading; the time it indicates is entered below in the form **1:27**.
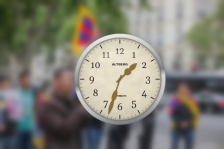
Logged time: **1:33**
